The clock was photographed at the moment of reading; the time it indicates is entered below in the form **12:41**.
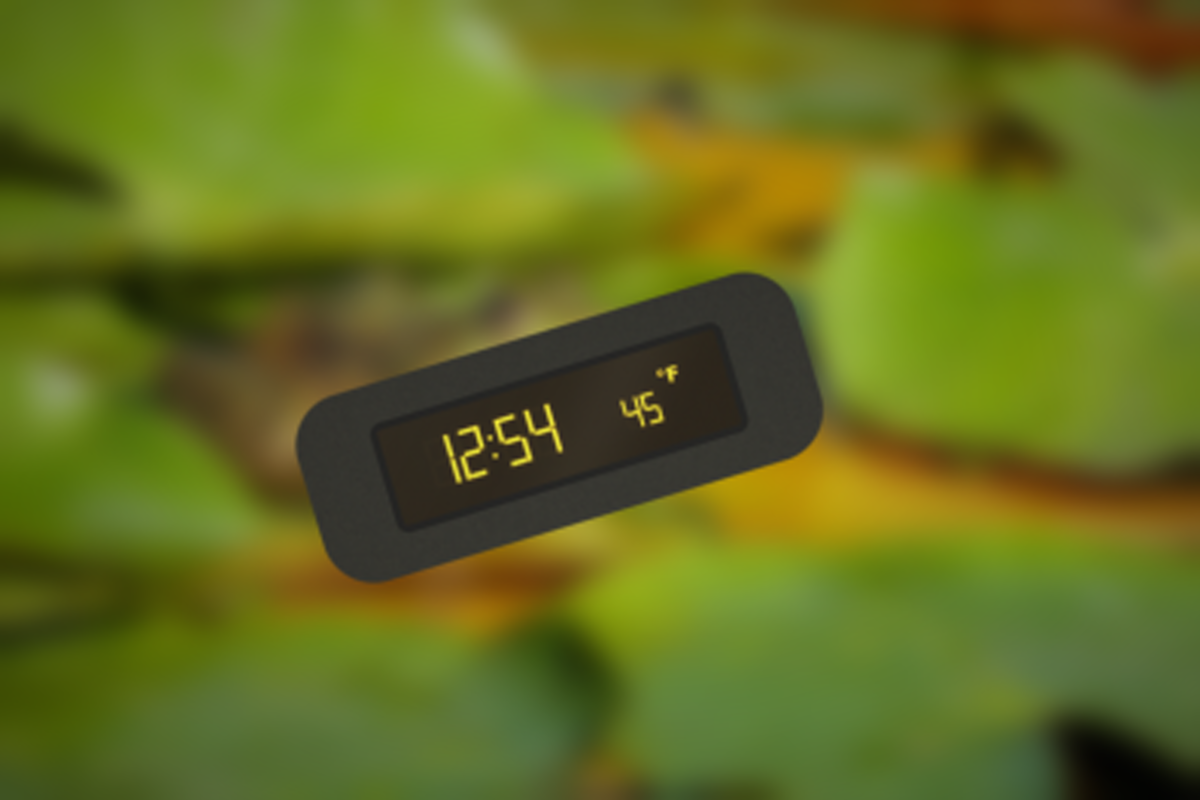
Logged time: **12:54**
